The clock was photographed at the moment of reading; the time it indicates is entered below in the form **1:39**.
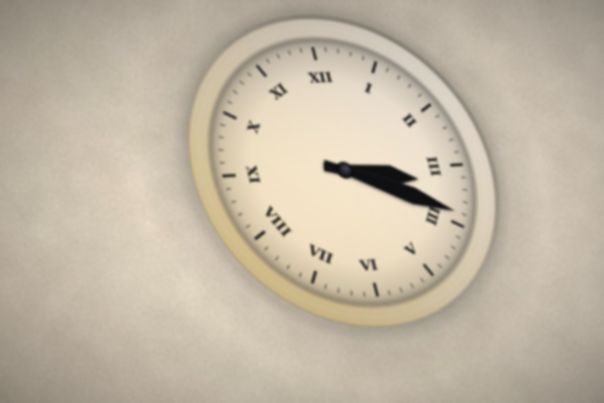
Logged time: **3:19**
